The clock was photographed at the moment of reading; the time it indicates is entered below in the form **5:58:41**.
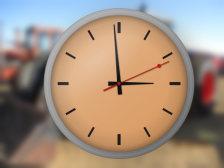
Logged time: **2:59:11**
